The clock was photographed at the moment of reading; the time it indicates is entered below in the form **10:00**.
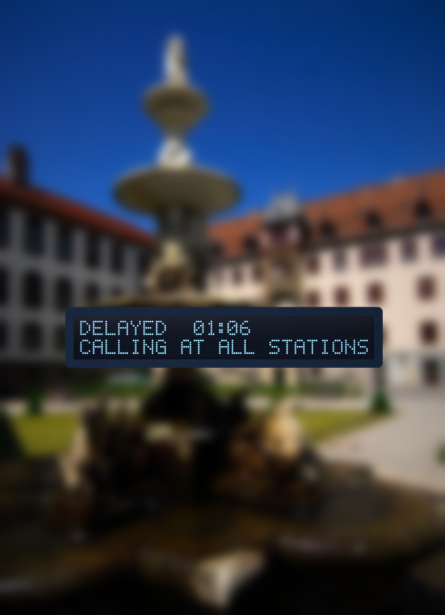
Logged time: **1:06**
